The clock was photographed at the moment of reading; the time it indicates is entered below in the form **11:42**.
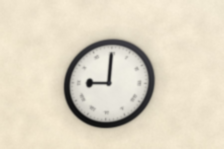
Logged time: **9:00**
